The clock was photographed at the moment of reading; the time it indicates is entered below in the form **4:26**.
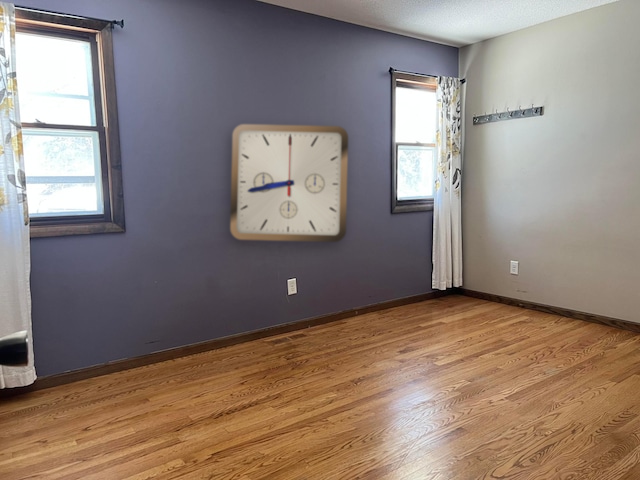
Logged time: **8:43**
